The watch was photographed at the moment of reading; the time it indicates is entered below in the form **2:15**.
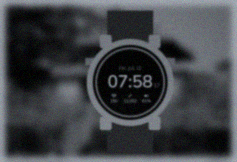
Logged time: **7:58**
